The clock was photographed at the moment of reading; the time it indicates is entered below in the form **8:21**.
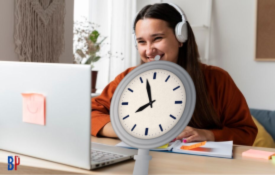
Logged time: **7:57**
